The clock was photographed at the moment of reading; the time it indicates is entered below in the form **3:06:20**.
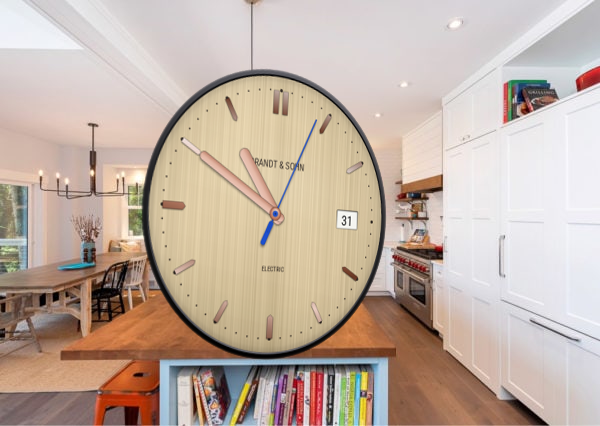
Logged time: **10:50:04**
